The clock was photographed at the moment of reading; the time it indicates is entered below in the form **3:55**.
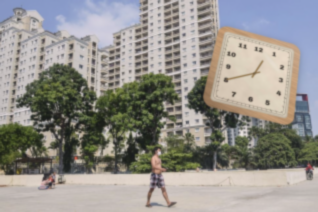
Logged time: **12:40**
